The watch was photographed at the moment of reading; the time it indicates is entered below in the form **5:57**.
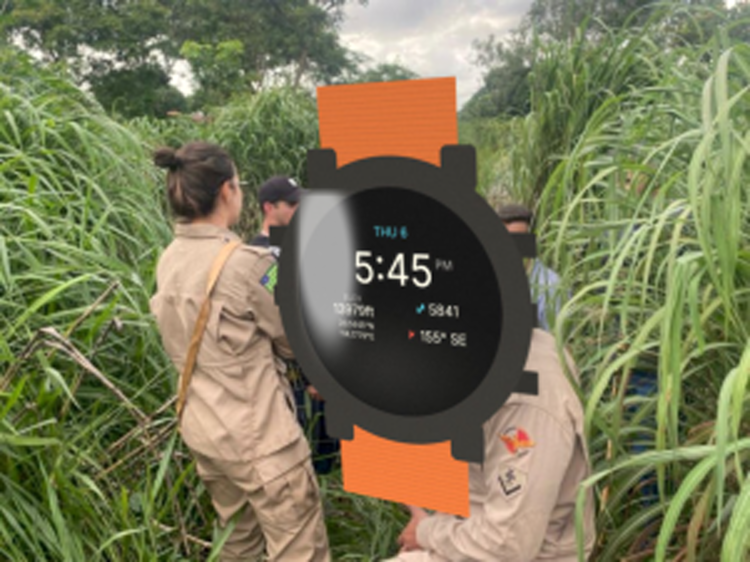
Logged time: **5:45**
